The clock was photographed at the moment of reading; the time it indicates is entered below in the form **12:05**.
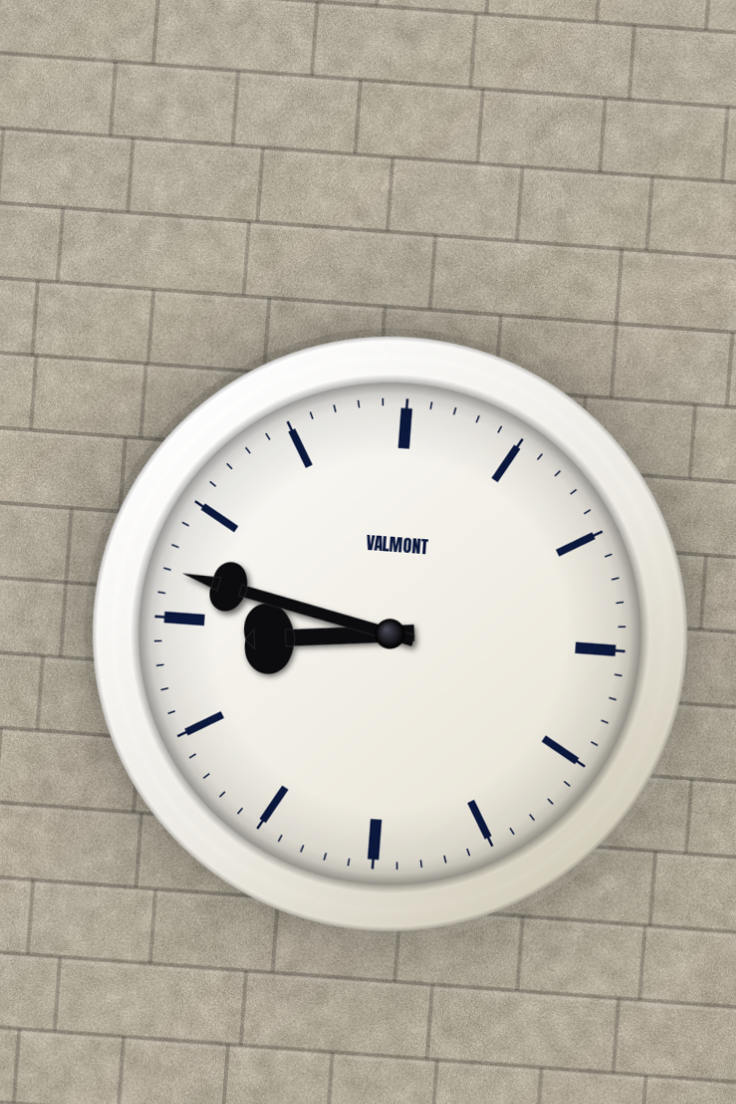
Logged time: **8:47**
